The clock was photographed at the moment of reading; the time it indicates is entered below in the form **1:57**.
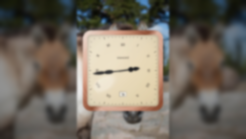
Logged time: **2:44**
